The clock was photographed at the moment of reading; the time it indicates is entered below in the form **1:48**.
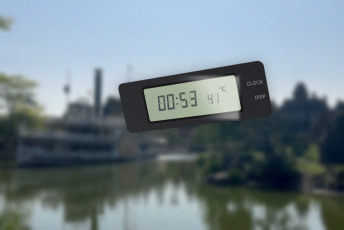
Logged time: **0:53**
